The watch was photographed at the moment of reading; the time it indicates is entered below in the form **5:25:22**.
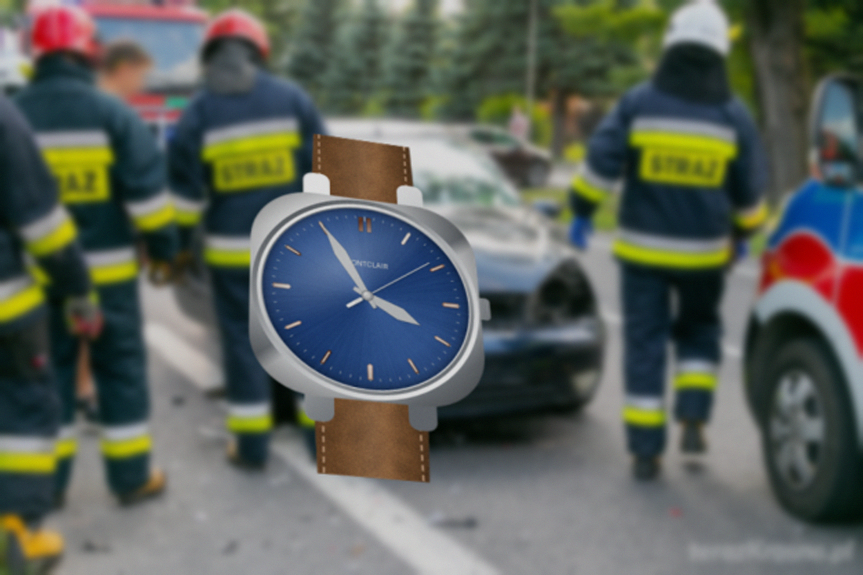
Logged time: **3:55:09**
